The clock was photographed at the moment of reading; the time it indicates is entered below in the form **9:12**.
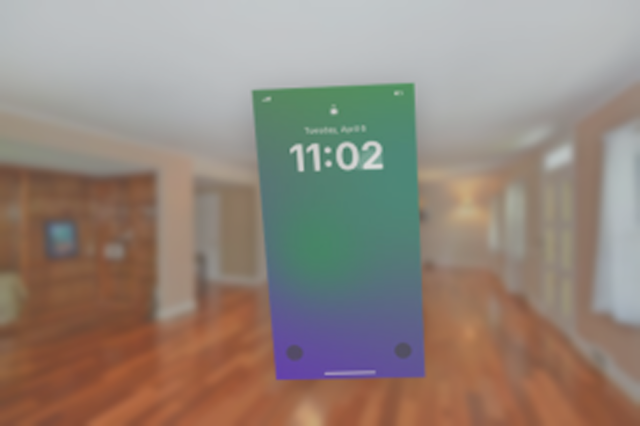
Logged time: **11:02**
